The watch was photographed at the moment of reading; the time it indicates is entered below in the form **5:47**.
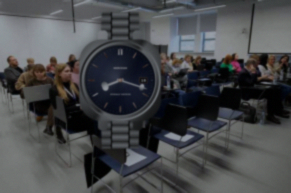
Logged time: **8:18**
